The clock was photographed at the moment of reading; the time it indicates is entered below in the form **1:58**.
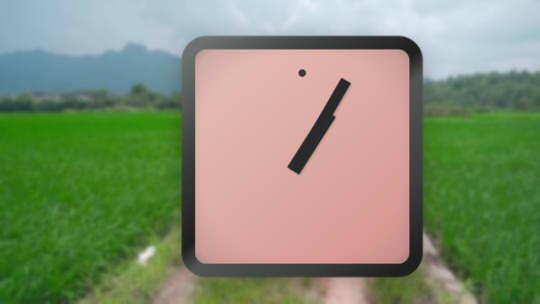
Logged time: **1:05**
